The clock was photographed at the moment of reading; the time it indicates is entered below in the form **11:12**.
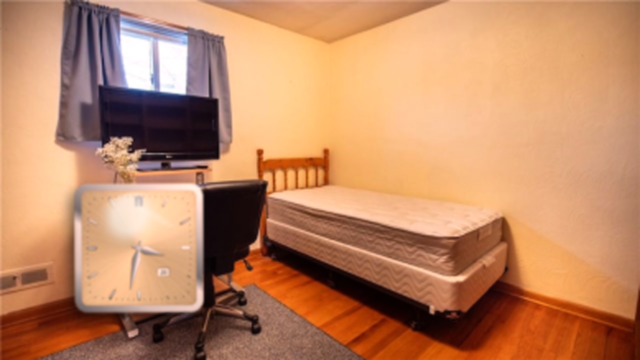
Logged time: **3:32**
